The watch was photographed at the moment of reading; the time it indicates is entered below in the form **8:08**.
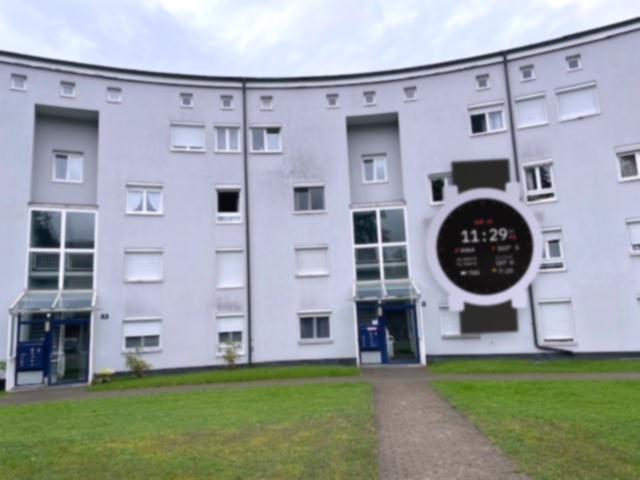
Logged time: **11:29**
